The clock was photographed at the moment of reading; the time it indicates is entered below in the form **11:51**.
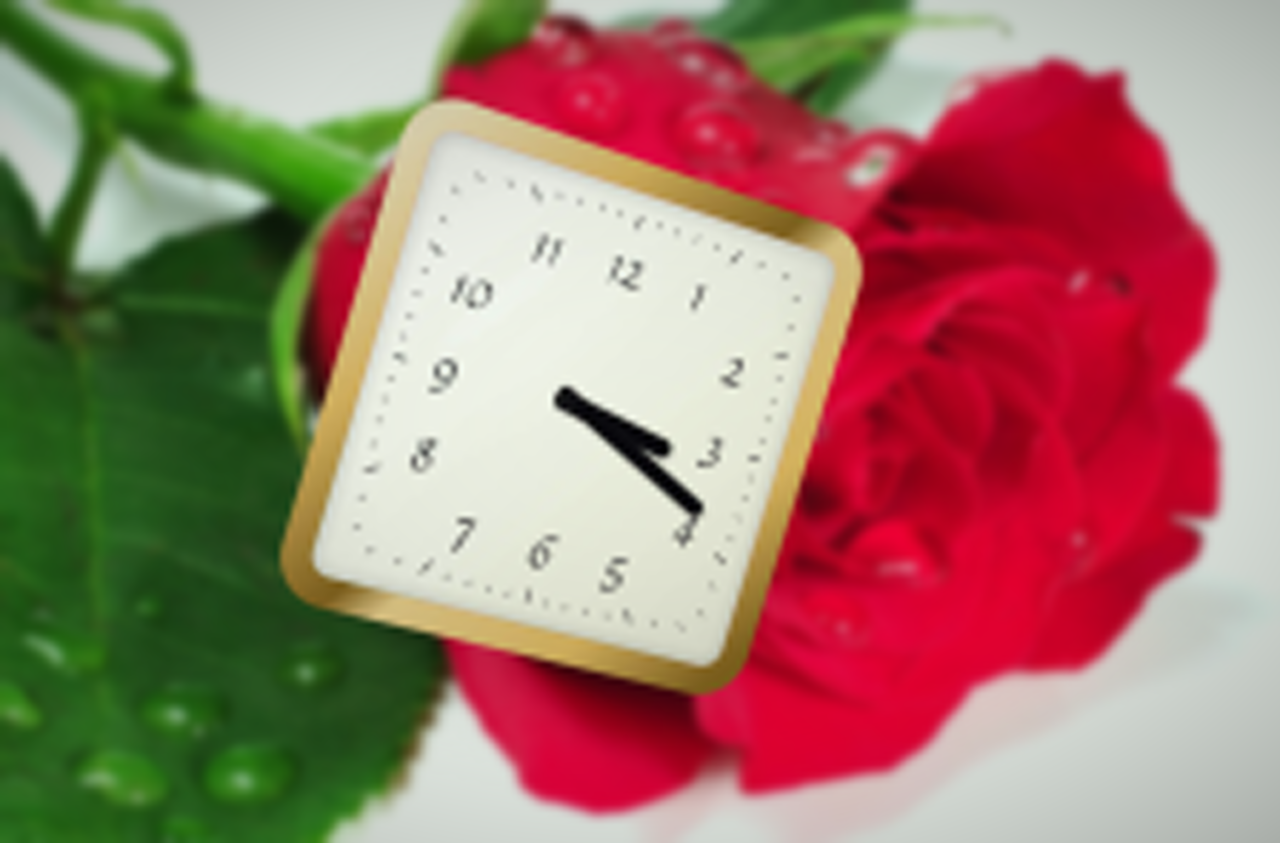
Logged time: **3:19**
